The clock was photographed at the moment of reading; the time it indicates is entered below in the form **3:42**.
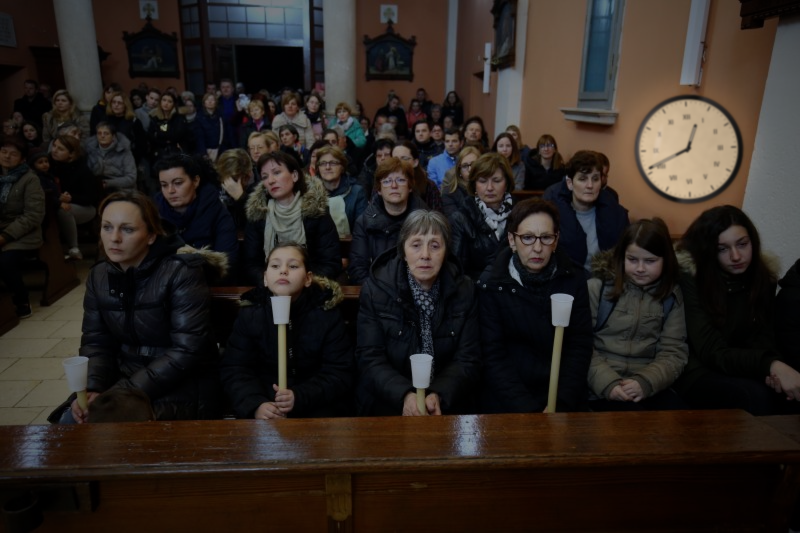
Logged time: **12:41**
